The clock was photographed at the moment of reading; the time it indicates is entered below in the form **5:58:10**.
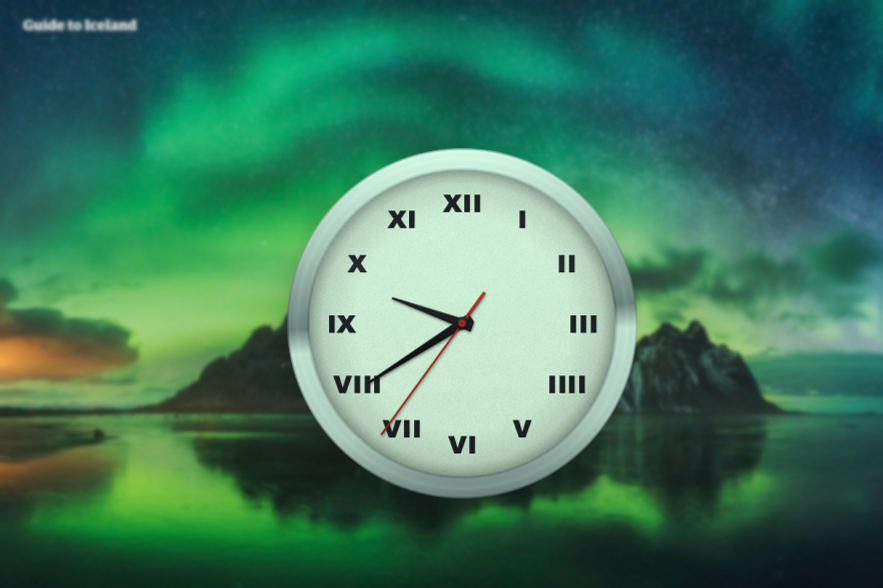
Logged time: **9:39:36**
